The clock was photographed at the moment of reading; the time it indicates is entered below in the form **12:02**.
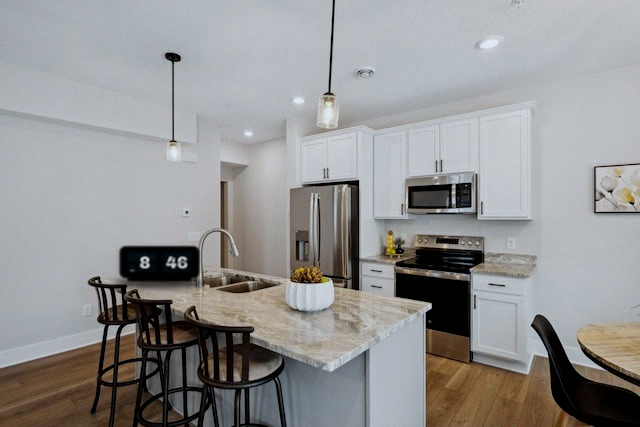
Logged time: **8:46**
